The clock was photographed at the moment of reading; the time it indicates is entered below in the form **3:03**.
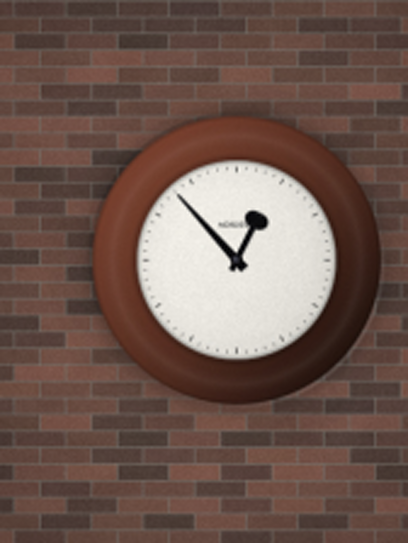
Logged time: **12:53**
